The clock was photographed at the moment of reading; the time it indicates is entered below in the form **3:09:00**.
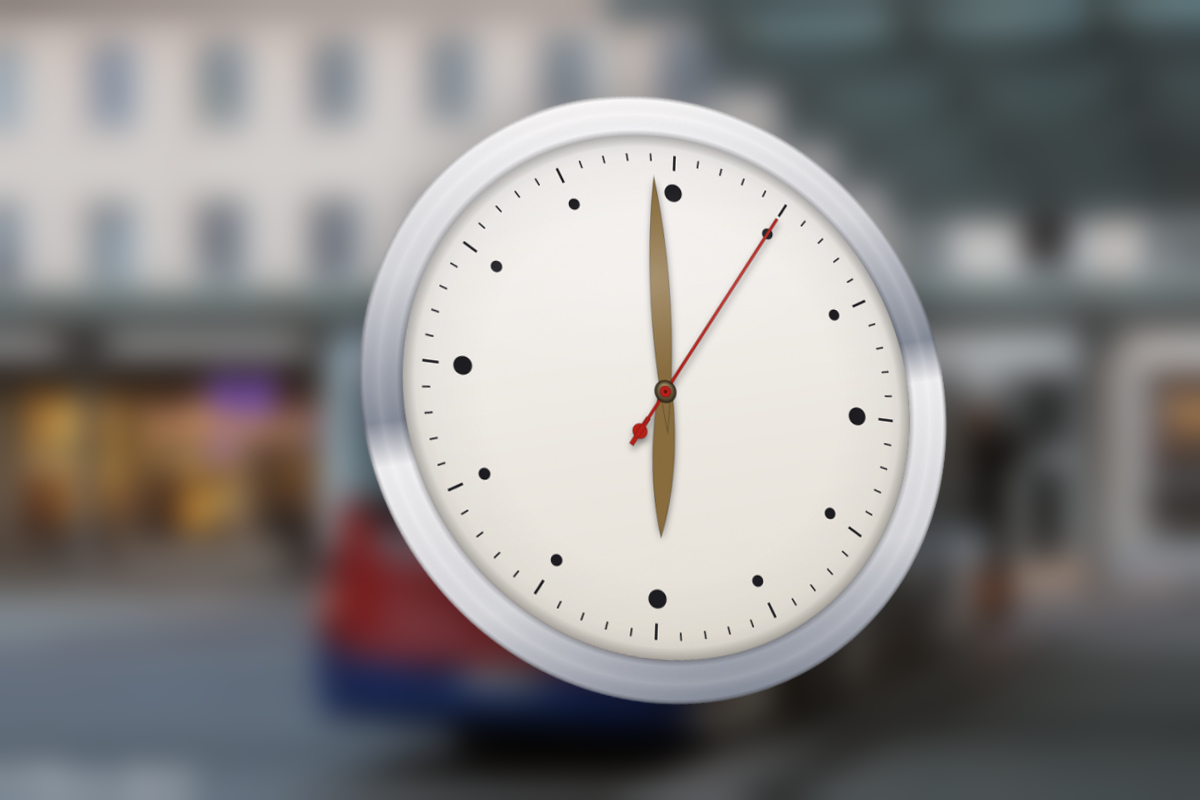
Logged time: **5:59:05**
